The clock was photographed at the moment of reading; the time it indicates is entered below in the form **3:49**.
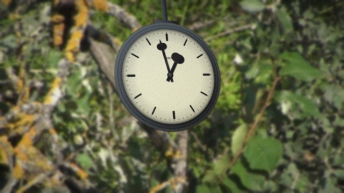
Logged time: **12:58**
